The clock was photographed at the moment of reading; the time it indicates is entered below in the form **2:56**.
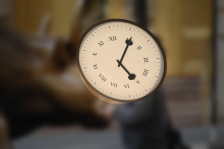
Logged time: **5:06**
